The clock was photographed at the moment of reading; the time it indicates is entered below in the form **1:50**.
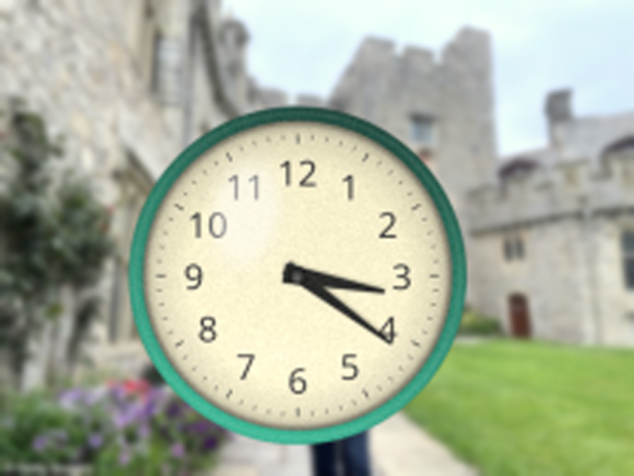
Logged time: **3:21**
